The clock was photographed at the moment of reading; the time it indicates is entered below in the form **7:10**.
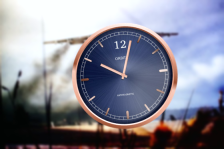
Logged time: **10:03**
